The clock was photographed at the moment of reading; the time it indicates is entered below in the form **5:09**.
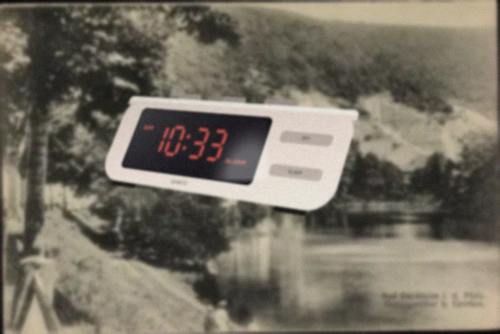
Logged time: **10:33**
